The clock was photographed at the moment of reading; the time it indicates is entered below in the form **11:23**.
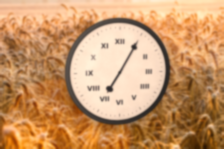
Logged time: **7:05**
